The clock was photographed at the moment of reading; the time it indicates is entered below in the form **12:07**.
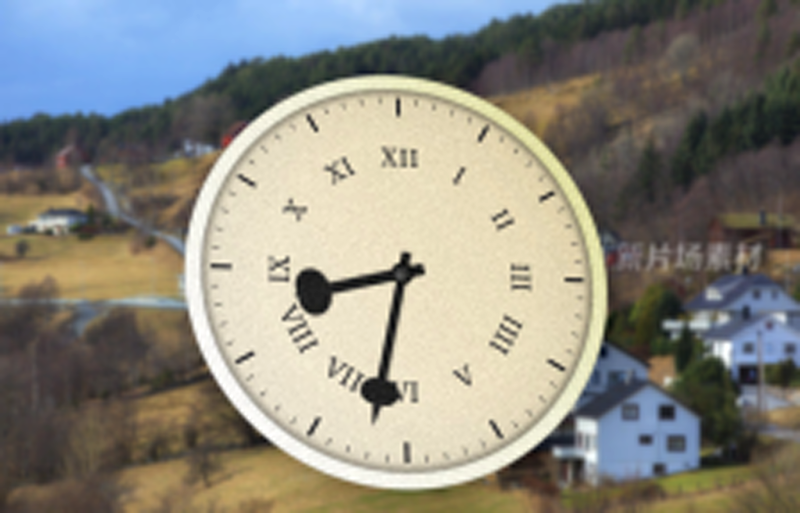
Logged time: **8:32**
